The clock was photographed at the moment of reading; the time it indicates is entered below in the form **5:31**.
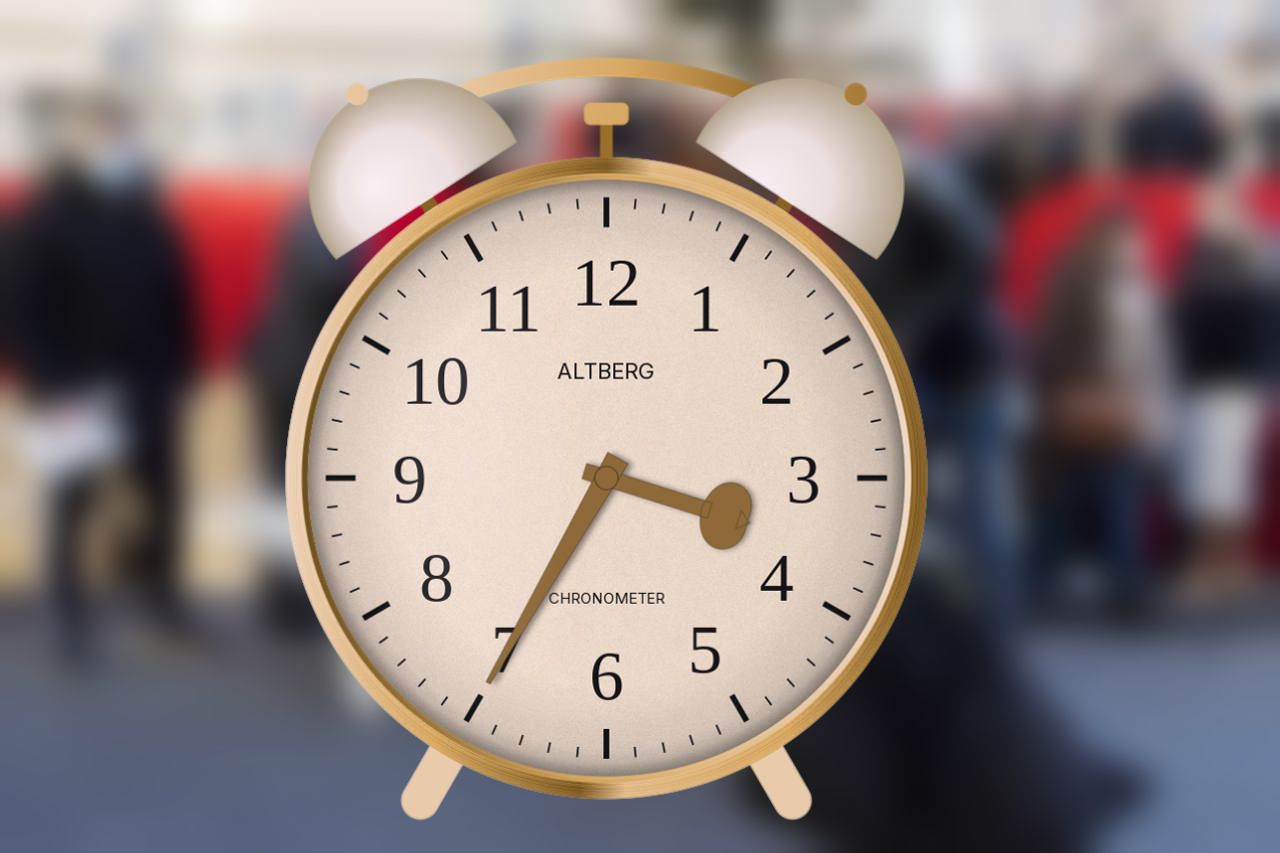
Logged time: **3:35**
